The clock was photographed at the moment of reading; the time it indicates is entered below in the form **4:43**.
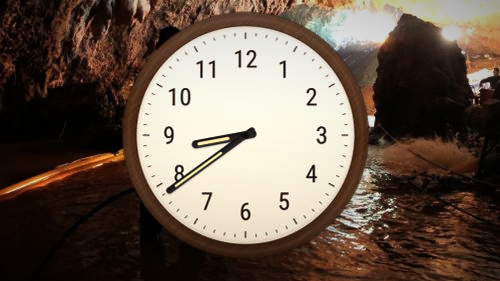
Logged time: **8:39**
